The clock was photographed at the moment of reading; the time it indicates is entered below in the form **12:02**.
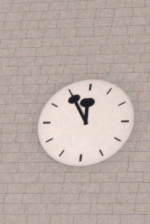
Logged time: **11:55**
